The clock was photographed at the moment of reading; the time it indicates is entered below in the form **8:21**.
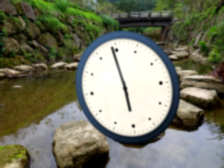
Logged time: **5:59**
